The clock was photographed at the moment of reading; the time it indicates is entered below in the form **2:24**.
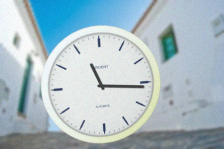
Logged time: **11:16**
